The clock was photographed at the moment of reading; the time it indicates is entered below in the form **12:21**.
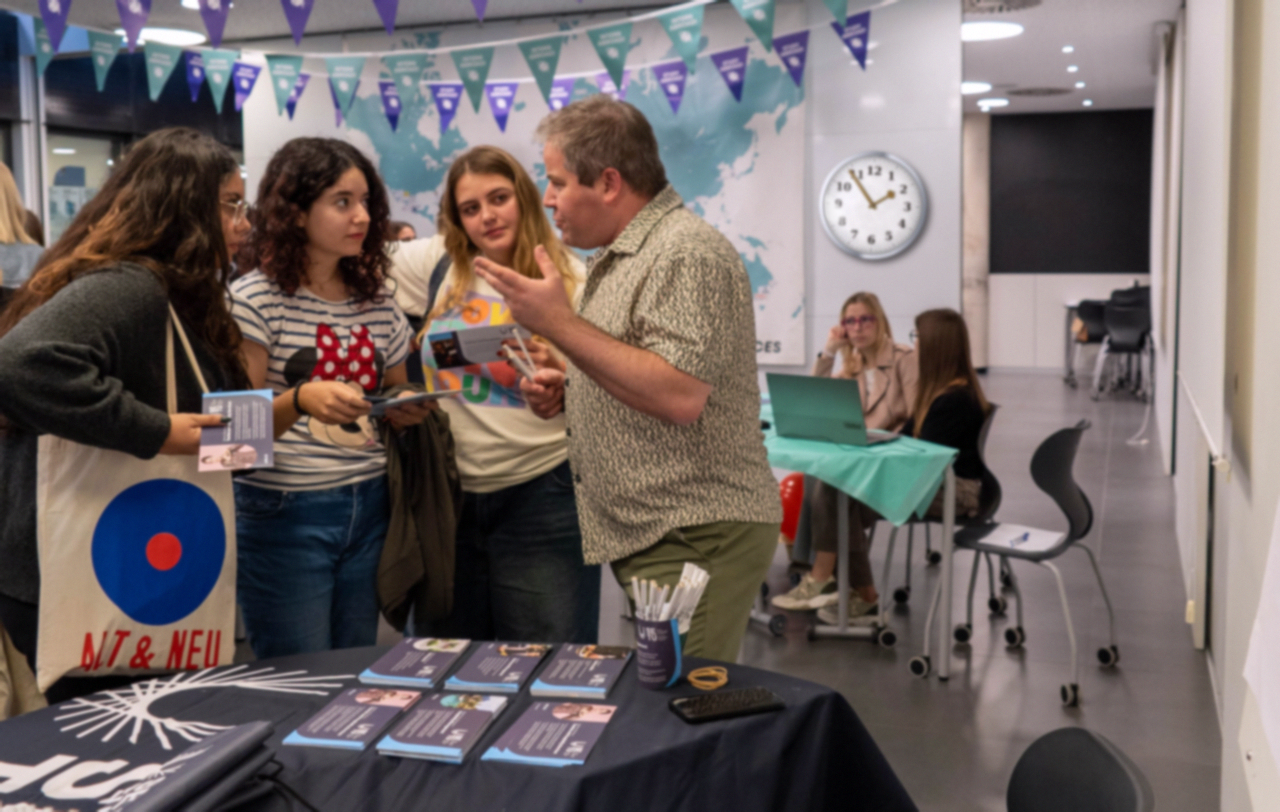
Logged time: **1:54**
